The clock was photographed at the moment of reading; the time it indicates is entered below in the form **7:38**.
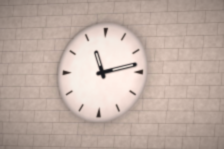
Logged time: **11:13**
